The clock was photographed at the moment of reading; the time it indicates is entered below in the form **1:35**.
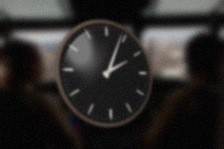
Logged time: **2:04**
